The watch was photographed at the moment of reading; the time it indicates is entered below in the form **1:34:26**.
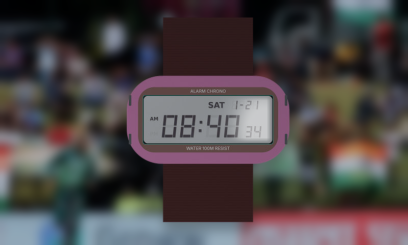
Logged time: **8:40:34**
